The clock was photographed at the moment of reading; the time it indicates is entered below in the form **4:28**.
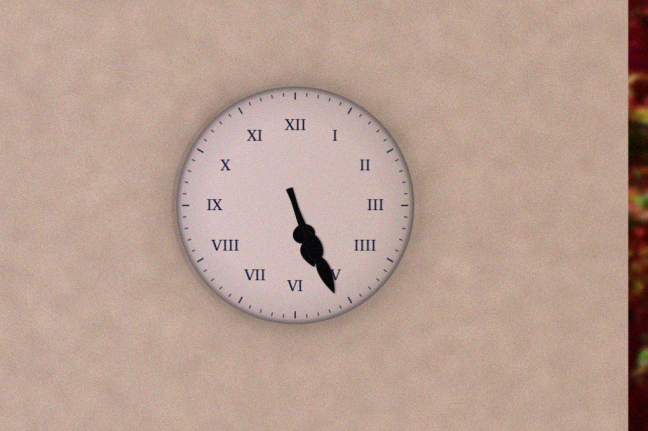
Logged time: **5:26**
